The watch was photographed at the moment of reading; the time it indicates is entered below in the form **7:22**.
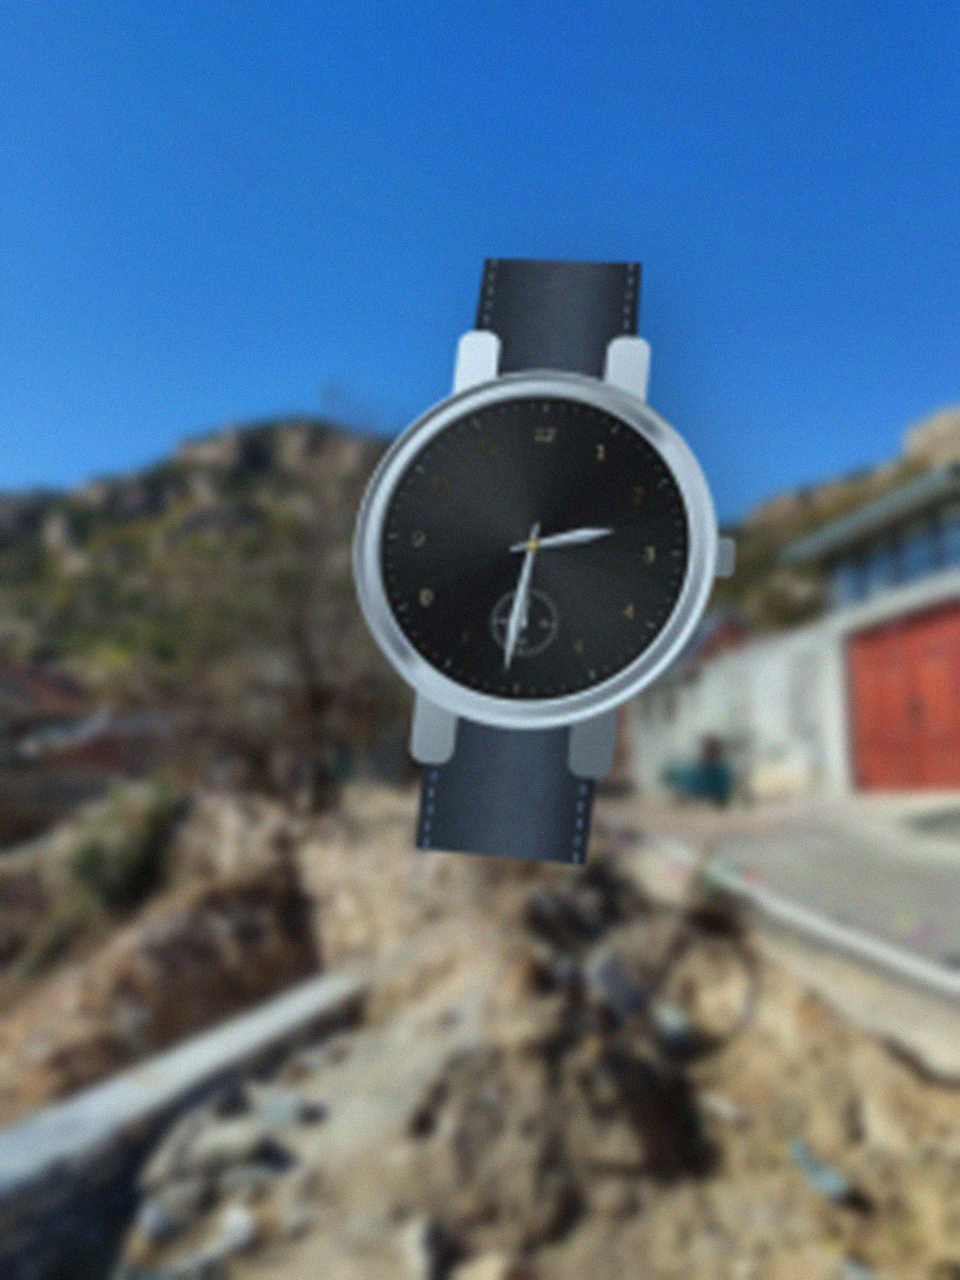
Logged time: **2:31**
